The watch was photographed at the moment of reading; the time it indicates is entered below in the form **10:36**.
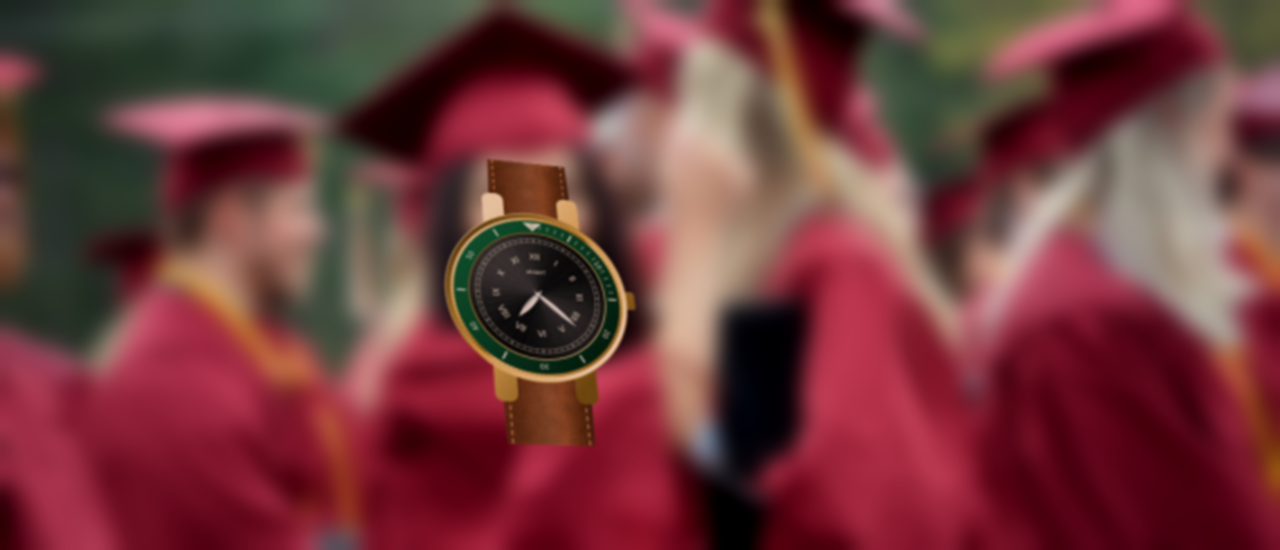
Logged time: **7:22**
